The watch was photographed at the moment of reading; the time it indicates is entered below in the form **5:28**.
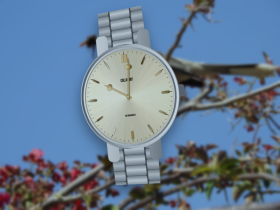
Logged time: **10:01**
